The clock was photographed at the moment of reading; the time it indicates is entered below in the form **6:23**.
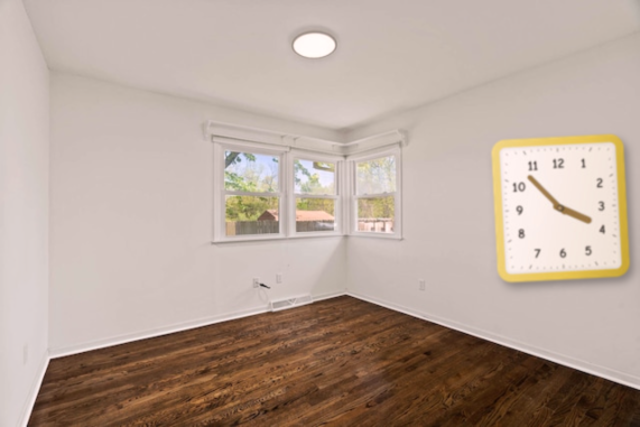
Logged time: **3:53**
